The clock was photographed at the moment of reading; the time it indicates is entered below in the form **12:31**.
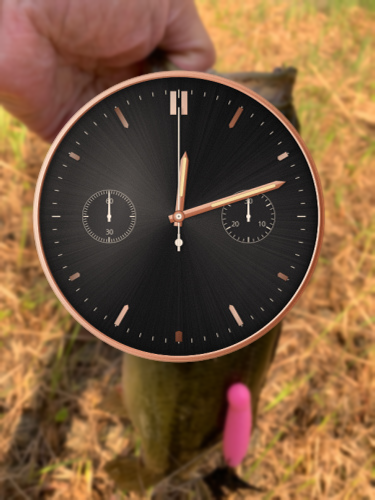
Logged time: **12:12**
